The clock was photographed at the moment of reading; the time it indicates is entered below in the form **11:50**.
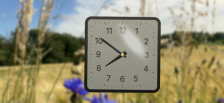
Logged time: **7:51**
